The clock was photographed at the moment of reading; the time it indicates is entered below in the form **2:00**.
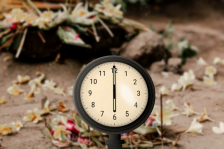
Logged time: **6:00**
